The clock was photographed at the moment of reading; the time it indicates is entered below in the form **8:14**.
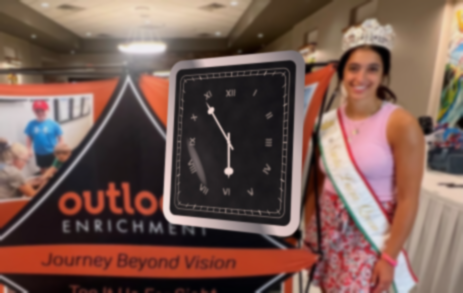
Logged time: **5:54**
